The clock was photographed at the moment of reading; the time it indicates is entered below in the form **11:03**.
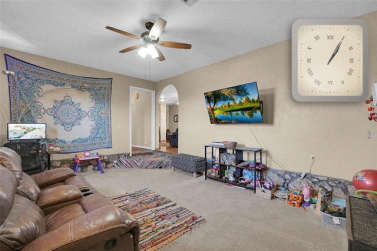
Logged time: **1:05**
